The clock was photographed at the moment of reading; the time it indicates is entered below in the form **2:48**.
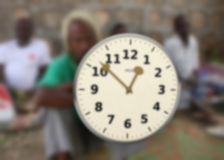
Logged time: **12:52**
